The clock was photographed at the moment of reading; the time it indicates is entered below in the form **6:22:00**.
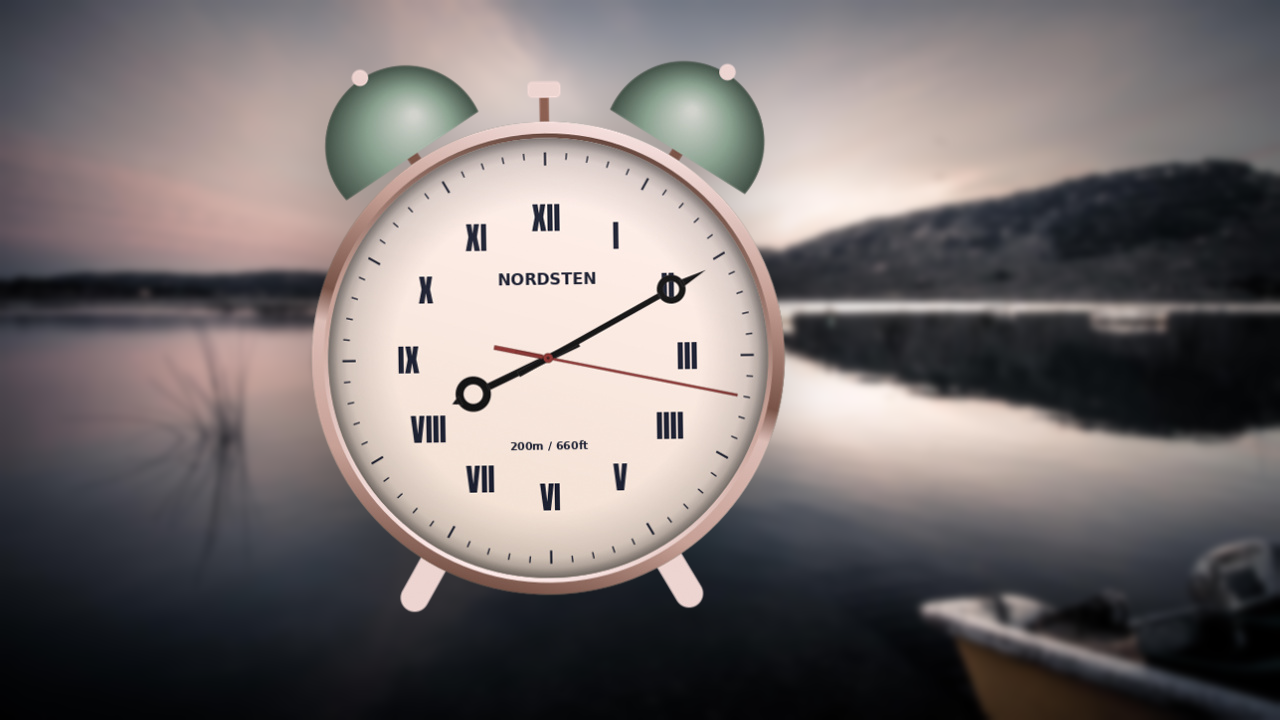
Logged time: **8:10:17**
